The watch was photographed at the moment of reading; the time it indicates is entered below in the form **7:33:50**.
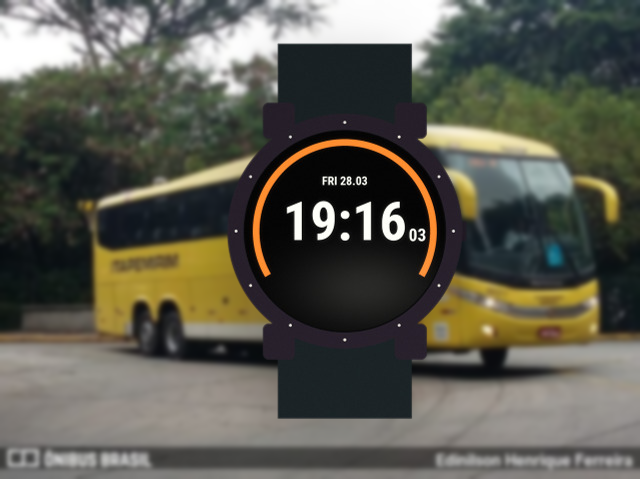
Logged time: **19:16:03**
